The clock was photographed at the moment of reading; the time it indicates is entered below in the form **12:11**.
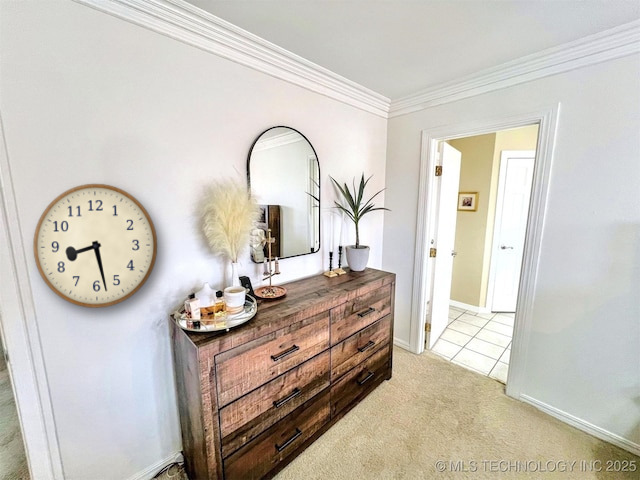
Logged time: **8:28**
